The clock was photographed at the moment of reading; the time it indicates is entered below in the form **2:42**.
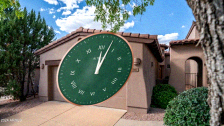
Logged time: **12:03**
